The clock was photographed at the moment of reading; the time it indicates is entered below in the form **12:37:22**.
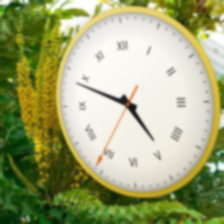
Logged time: **4:48:36**
